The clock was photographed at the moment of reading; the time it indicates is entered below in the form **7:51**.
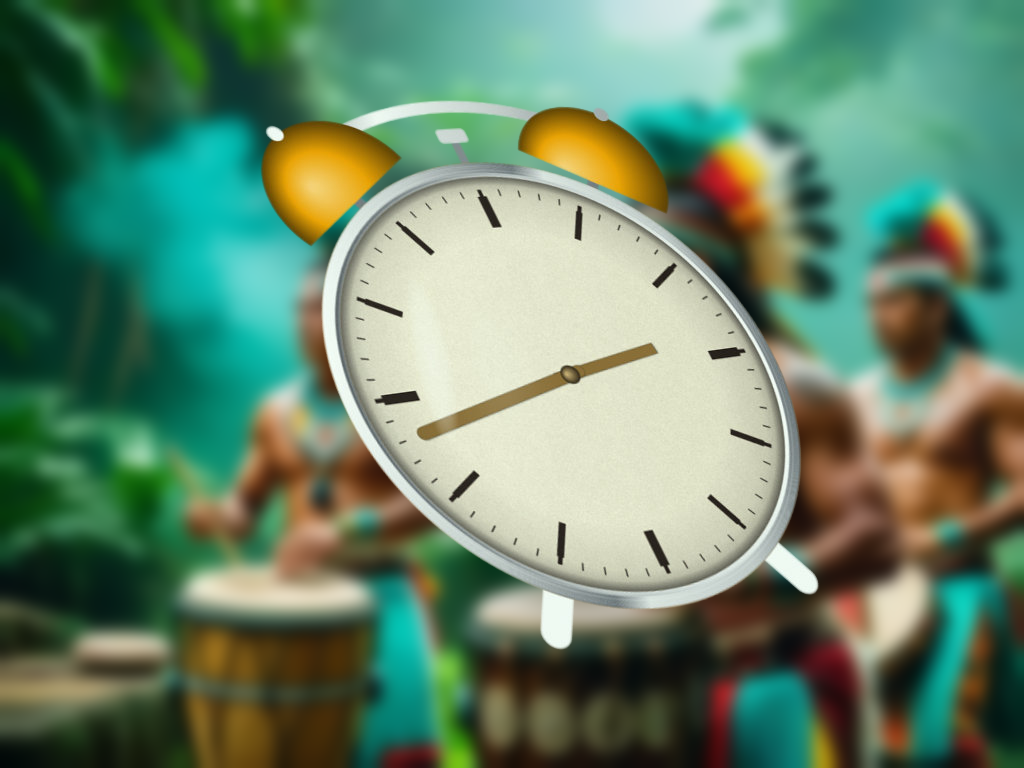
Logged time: **2:43**
